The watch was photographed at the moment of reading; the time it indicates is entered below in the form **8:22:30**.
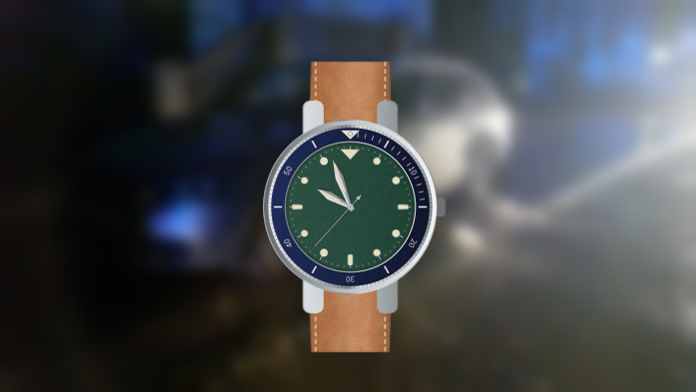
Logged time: **9:56:37**
